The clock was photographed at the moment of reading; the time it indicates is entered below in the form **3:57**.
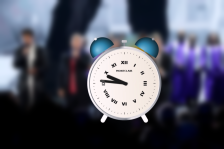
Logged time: **9:46**
